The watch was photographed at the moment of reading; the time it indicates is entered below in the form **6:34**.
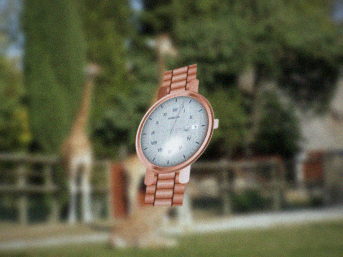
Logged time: **3:03**
